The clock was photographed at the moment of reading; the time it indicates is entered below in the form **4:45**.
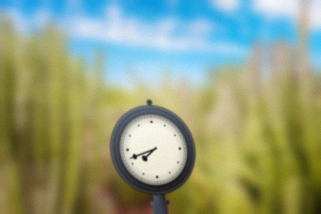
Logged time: **7:42**
